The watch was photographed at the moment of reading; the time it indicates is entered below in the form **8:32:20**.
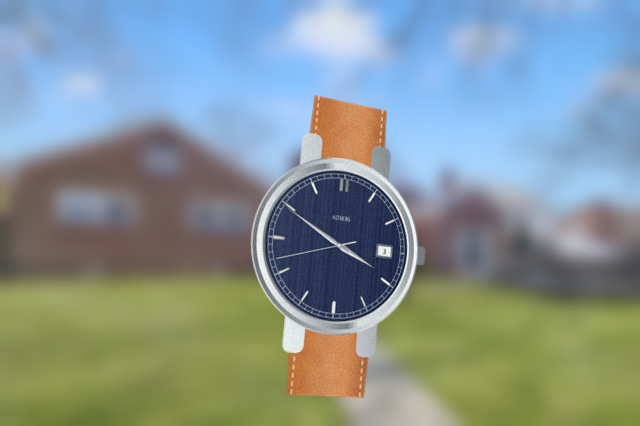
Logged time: **3:49:42**
